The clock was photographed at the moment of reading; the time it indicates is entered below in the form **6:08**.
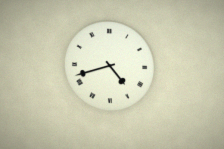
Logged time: **4:42**
